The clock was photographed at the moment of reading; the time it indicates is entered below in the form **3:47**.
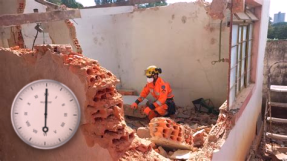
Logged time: **6:00**
